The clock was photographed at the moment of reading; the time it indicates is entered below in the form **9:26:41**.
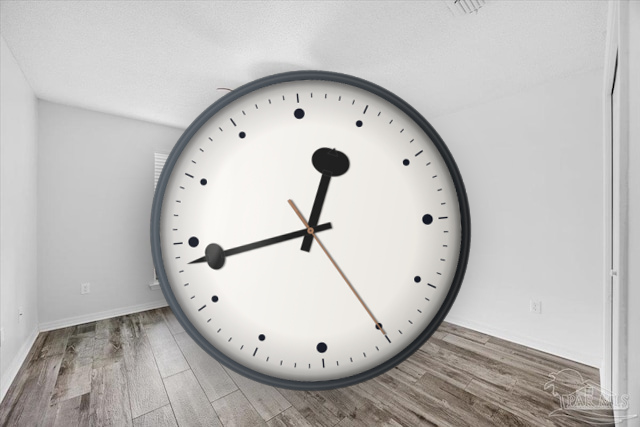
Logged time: **12:43:25**
